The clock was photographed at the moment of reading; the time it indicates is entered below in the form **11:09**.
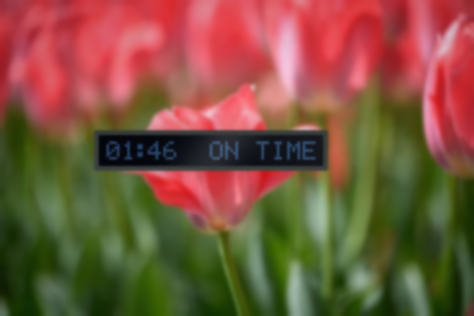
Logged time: **1:46**
